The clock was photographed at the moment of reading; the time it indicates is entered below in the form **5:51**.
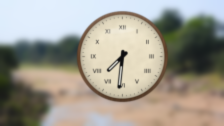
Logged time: **7:31**
